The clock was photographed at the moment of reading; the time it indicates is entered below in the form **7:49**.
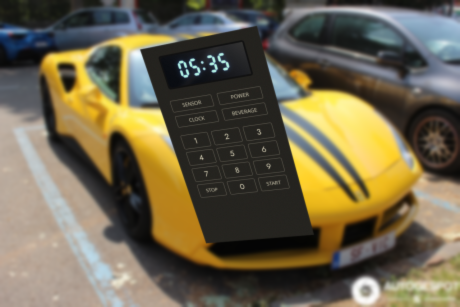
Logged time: **5:35**
